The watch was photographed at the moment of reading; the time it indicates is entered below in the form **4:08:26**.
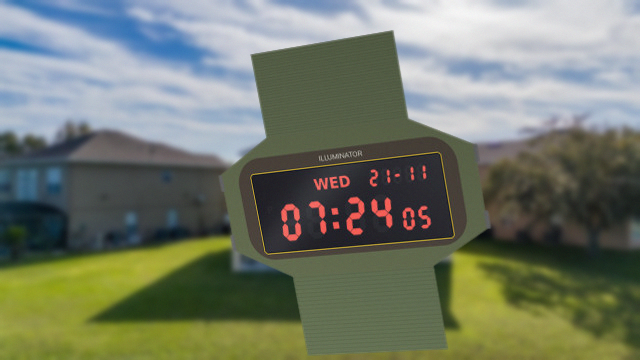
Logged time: **7:24:05**
